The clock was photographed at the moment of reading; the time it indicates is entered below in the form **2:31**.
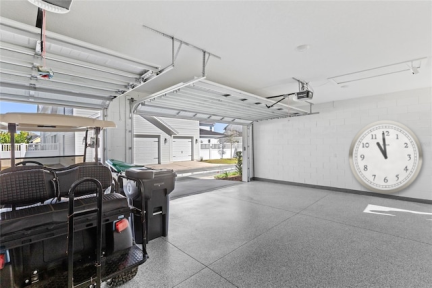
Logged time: **10:59**
